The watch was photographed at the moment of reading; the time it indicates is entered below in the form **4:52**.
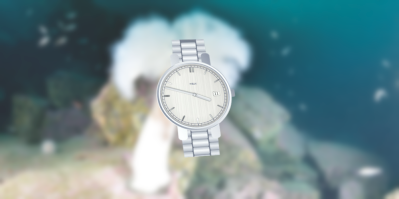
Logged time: **3:48**
